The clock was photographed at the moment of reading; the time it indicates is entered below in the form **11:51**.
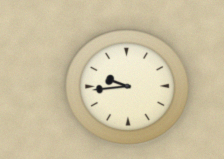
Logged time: **9:44**
